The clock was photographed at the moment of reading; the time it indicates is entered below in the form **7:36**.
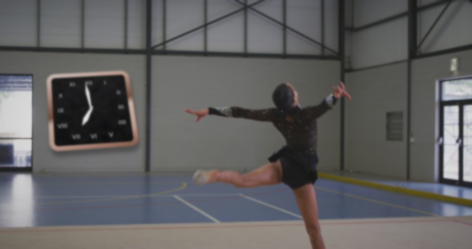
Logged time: **6:59**
